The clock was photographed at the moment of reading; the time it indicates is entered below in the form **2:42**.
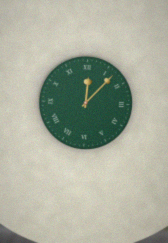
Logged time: **12:07**
